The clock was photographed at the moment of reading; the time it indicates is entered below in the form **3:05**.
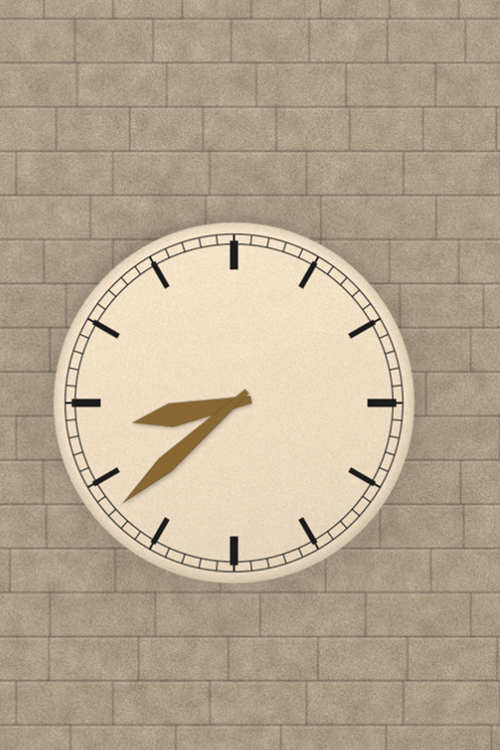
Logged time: **8:38**
